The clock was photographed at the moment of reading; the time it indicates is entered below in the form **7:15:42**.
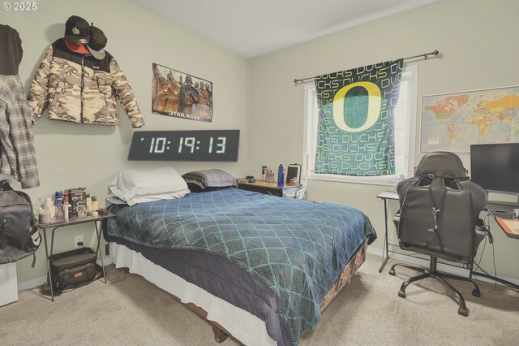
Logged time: **10:19:13**
